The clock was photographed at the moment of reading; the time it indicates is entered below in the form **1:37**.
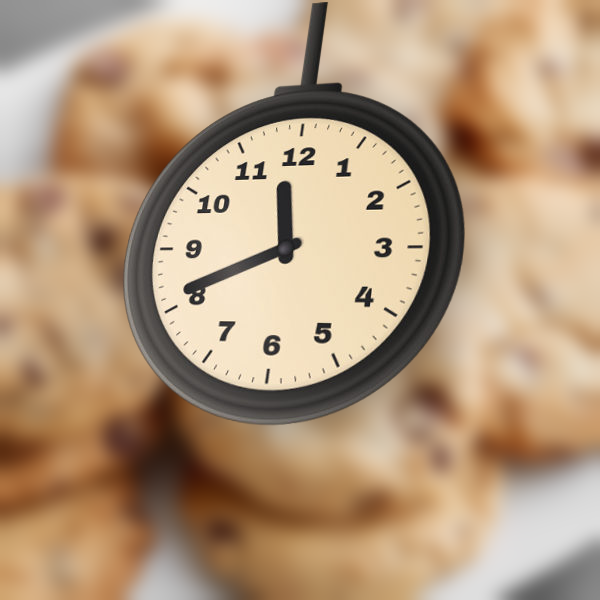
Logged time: **11:41**
